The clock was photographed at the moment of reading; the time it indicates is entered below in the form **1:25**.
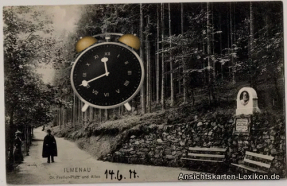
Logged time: **11:41**
